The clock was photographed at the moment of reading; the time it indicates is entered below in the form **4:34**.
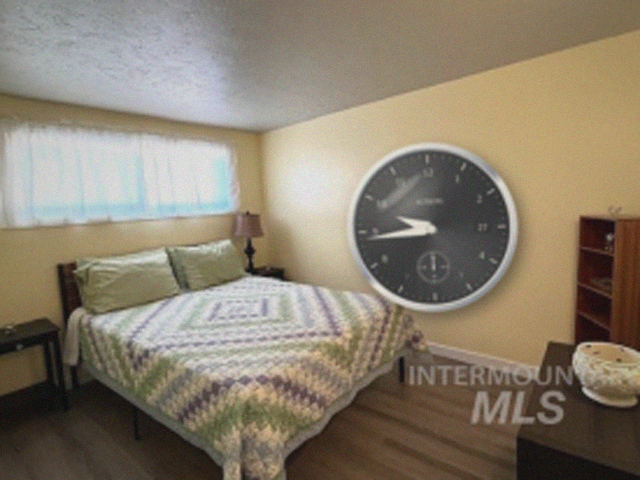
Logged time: **9:44**
